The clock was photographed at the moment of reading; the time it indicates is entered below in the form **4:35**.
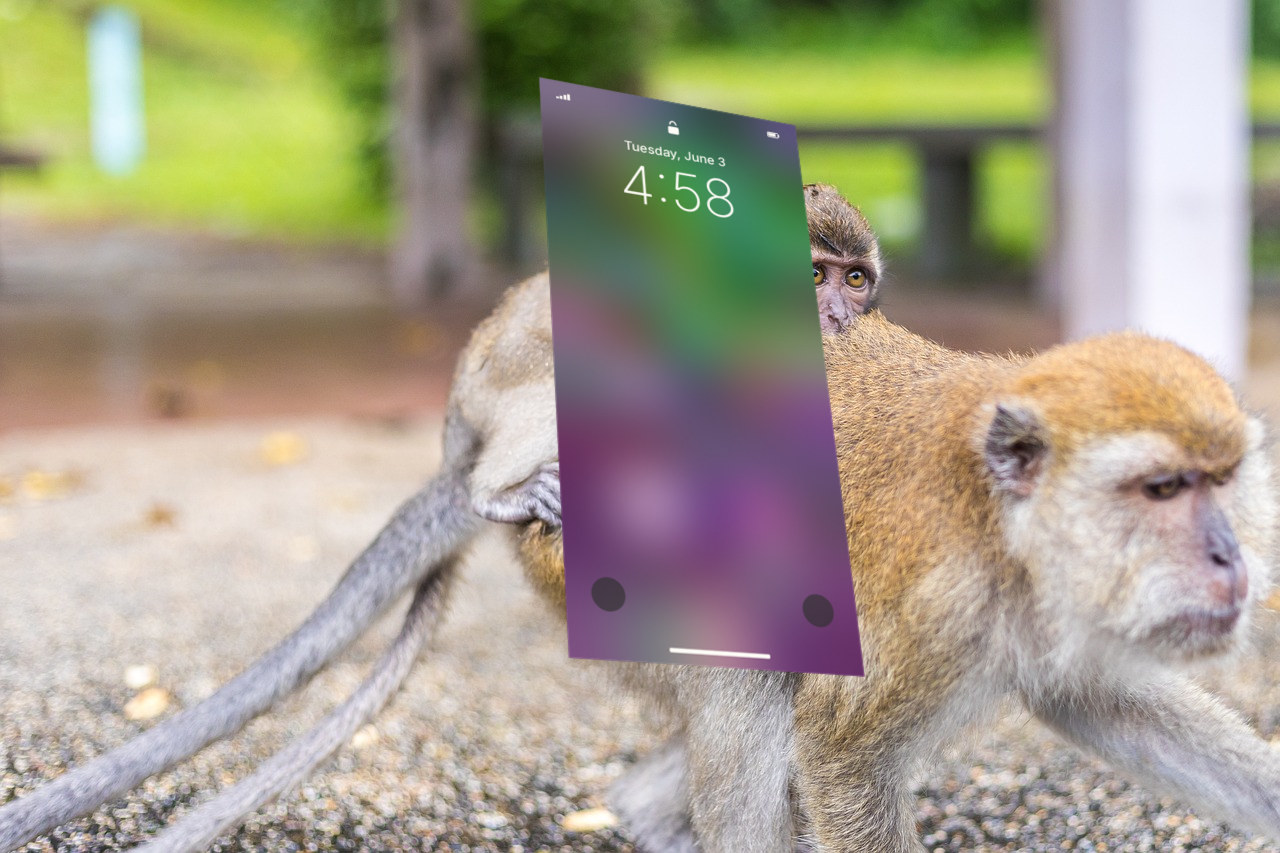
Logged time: **4:58**
